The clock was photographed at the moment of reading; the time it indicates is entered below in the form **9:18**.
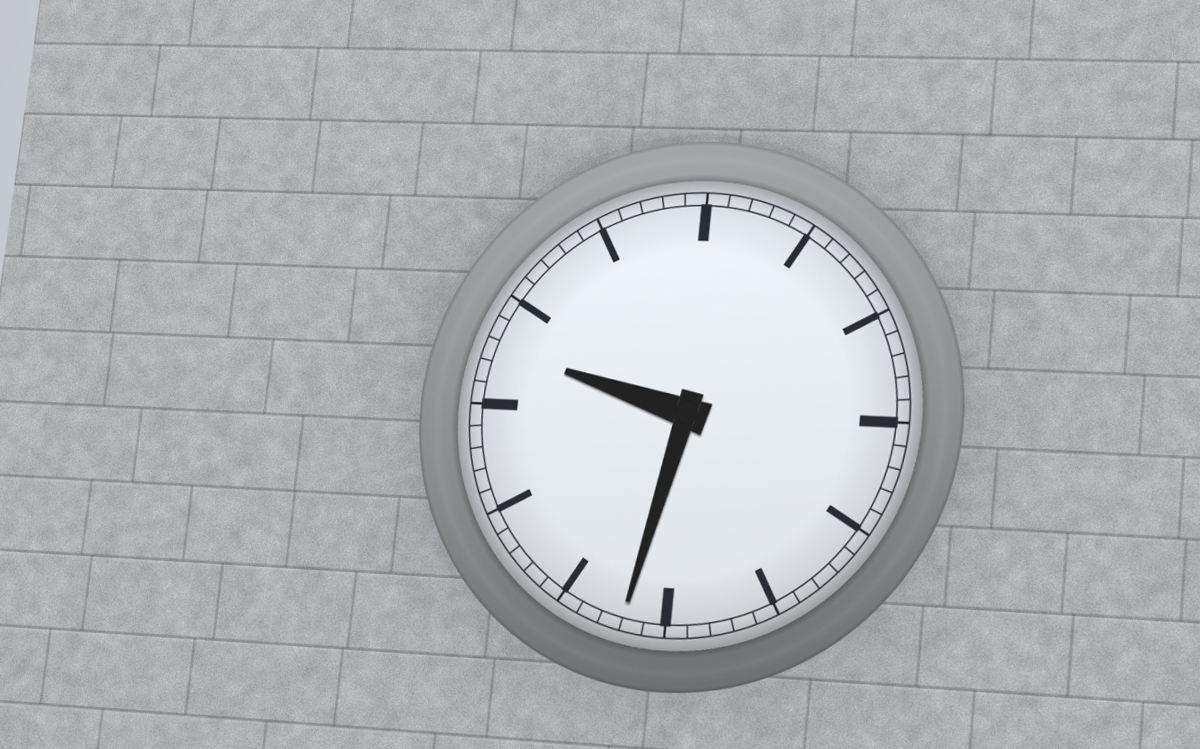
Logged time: **9:32**
